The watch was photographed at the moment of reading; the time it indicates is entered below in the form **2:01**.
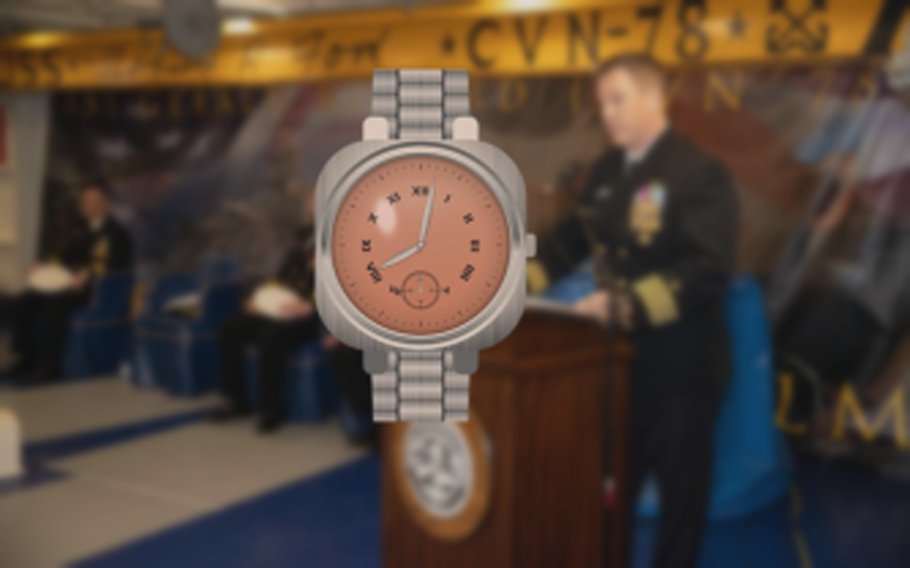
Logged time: **8:02**
